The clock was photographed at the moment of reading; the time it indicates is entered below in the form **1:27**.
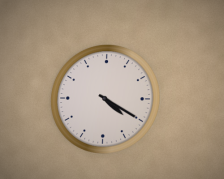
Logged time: **4:20**
